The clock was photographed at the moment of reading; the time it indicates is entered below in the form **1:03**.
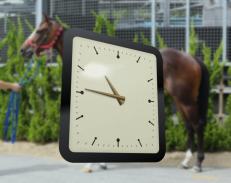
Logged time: **10:46**
